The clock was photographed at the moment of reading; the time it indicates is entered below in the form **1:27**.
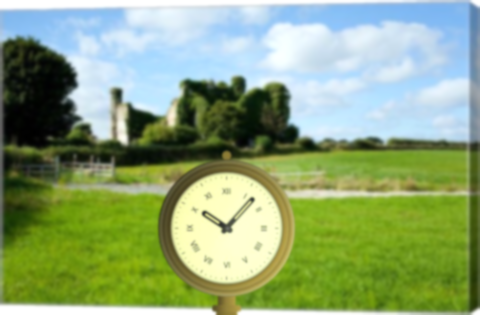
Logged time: **10:07**
